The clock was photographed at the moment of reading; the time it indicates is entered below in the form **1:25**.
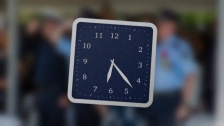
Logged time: **6:23**
